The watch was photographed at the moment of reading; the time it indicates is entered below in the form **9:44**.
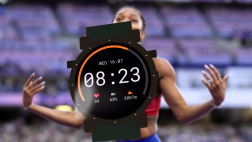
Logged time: **8:23**
